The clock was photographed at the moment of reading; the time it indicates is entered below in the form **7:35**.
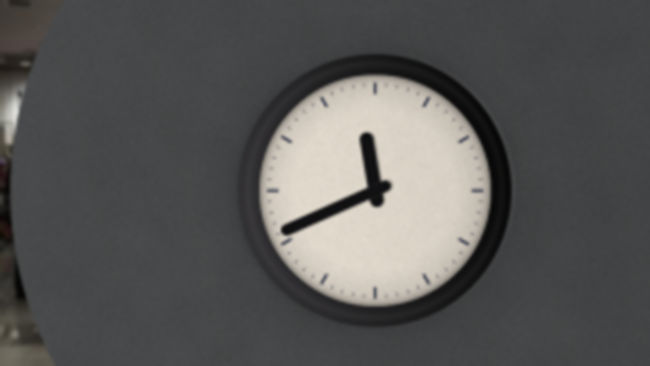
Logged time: **11:41**
